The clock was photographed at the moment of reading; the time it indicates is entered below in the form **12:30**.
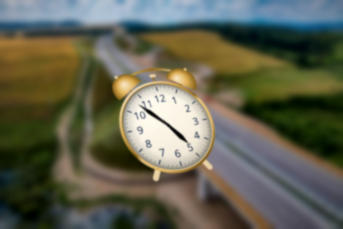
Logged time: **4:53**
